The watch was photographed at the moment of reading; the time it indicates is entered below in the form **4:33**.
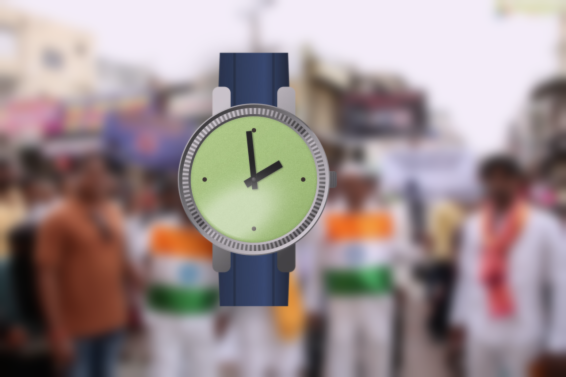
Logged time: **1:59**
